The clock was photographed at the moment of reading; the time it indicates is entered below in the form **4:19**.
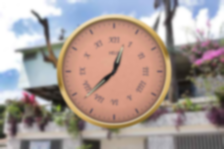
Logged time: **12:38**
